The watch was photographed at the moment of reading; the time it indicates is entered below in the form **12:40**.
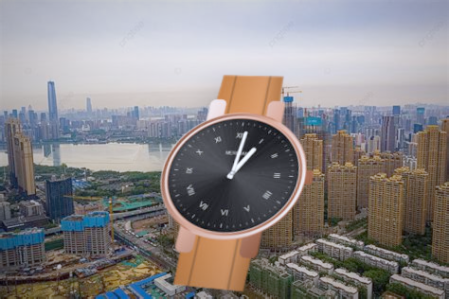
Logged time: **1:01**
